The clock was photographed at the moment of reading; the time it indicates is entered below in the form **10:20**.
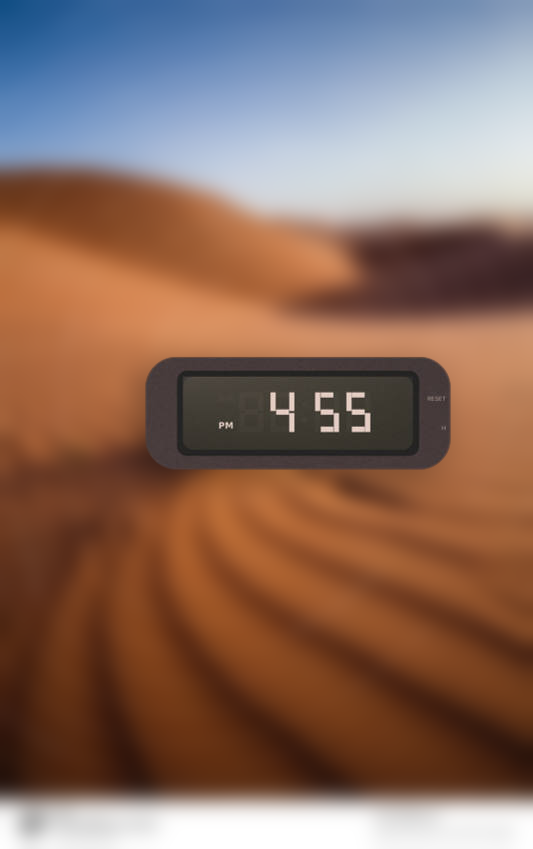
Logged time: **4:55**
